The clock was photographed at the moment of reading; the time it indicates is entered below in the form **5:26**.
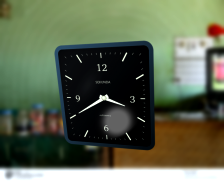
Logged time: **3:40**
